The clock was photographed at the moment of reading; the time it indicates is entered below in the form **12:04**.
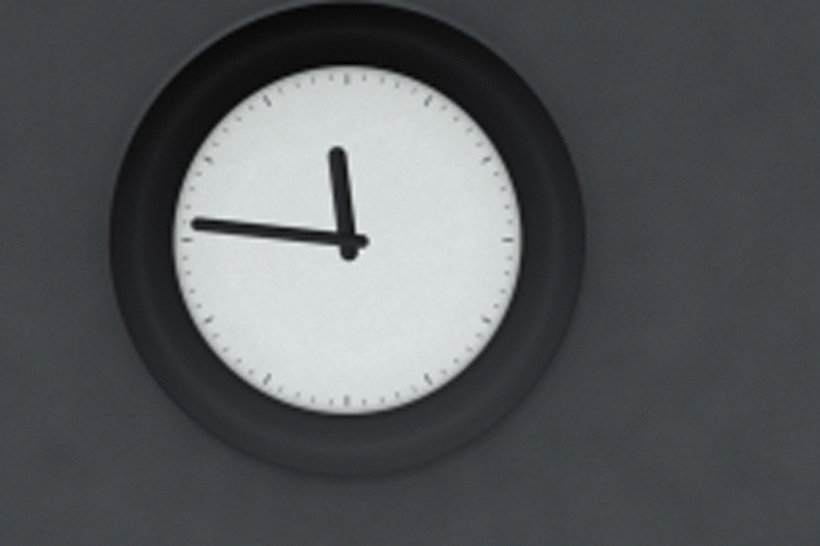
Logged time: **11:46**
